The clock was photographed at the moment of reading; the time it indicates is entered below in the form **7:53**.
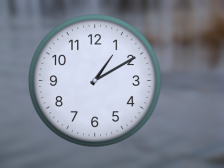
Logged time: **1:10**
